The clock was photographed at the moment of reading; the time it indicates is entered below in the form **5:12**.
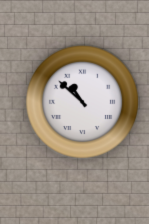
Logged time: **10:52**
